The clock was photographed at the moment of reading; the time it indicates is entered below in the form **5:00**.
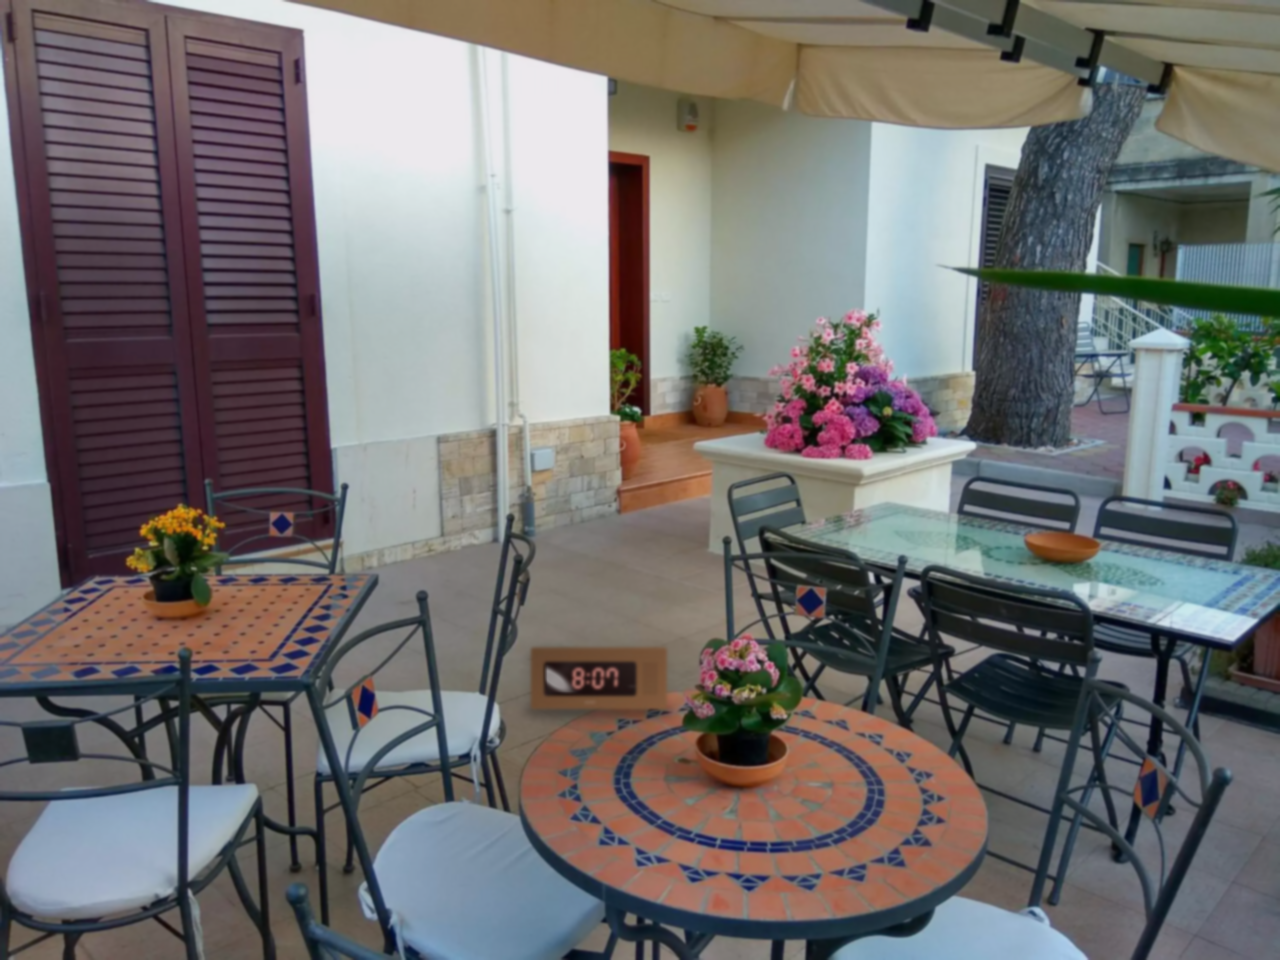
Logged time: **8:07**
